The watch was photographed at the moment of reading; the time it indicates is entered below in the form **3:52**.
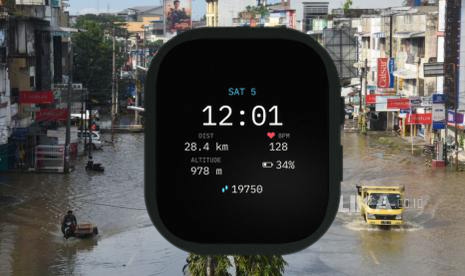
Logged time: **12:01**
